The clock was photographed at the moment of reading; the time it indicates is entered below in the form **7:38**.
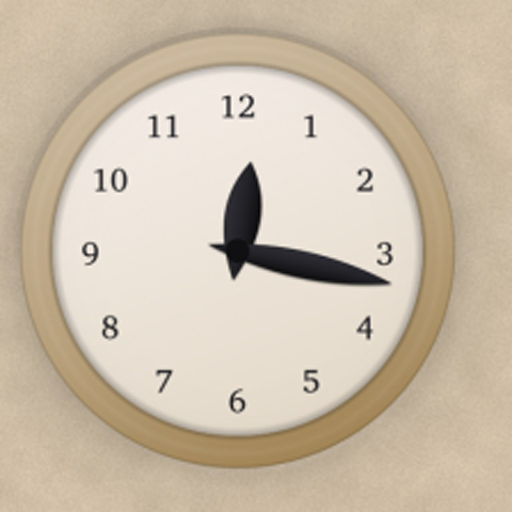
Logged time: **12:17**
